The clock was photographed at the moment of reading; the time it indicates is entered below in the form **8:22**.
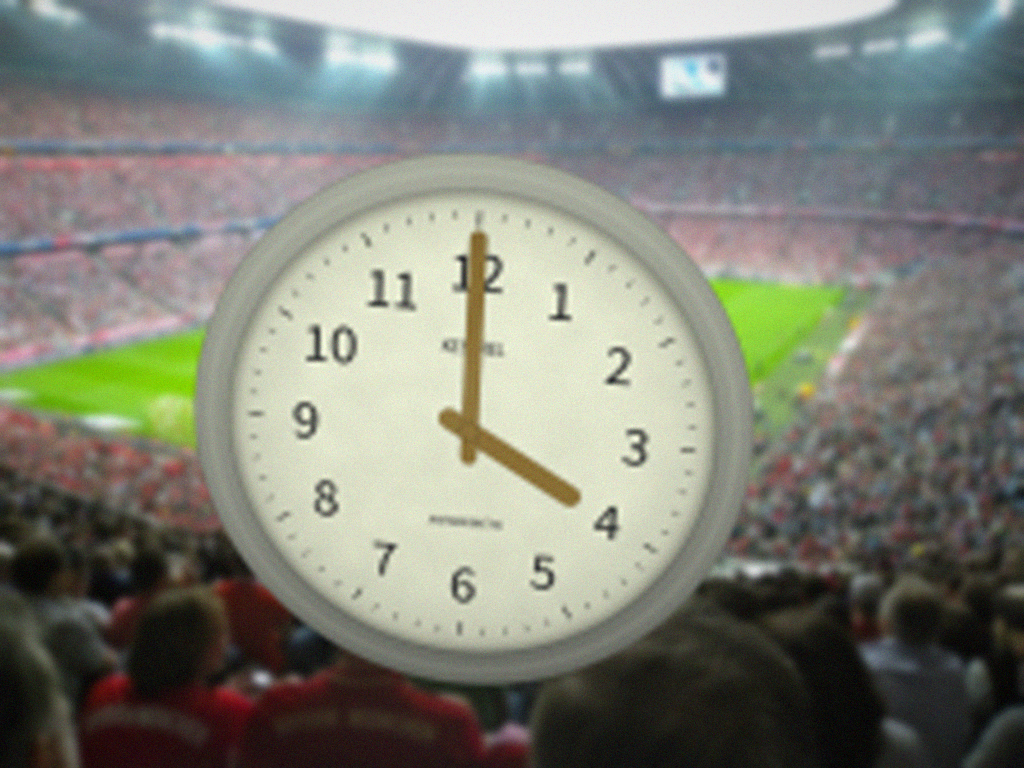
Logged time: **4:00**
